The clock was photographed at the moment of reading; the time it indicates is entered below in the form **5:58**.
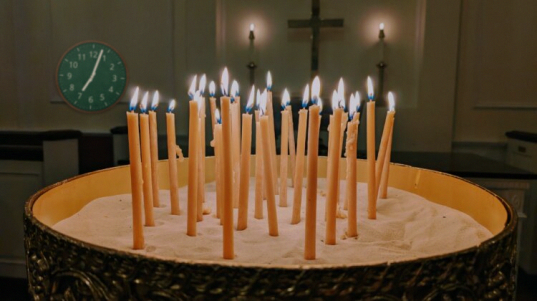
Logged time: **7:03**
